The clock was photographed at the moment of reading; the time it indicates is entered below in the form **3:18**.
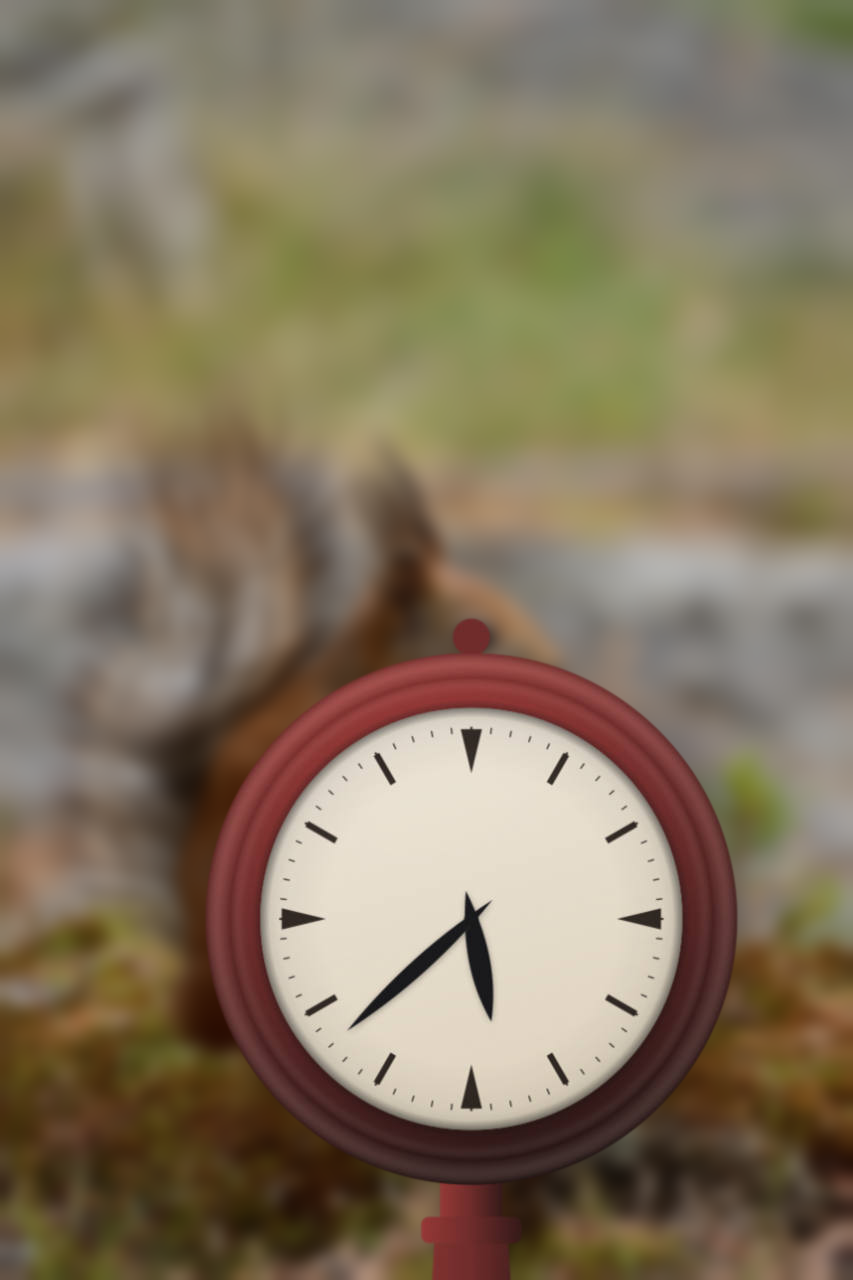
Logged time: **5:38**
